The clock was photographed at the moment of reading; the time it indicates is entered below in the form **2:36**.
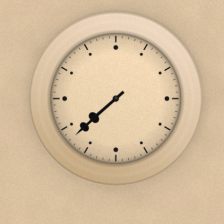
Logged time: **7:38**
